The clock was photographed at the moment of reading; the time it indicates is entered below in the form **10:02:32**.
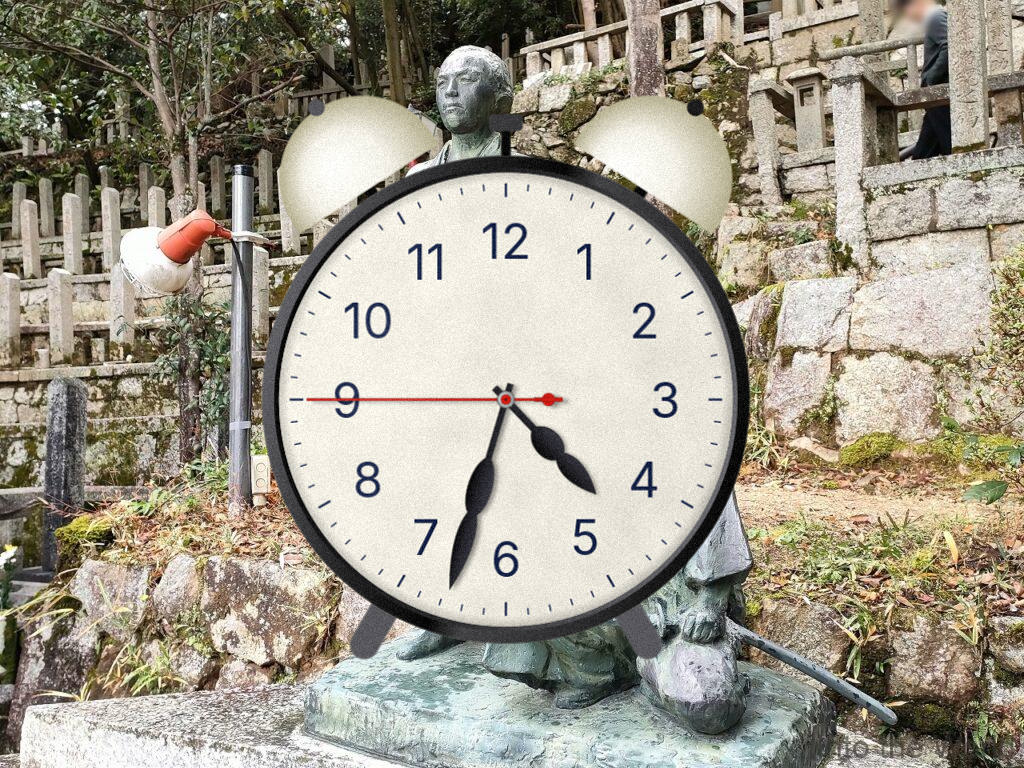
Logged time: **4:32:45**
